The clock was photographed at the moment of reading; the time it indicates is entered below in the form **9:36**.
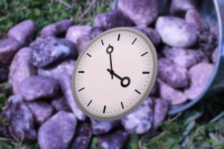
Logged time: **3:57**
